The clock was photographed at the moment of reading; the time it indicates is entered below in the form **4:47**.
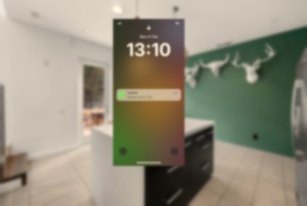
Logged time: **13:10**
